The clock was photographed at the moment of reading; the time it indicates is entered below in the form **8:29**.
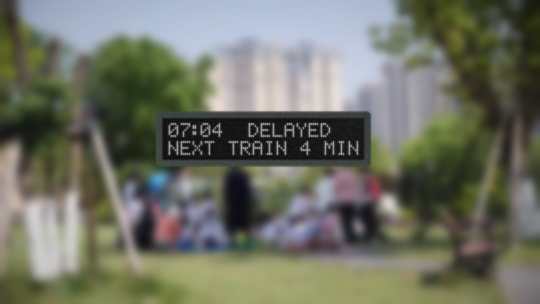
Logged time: **7:04**
